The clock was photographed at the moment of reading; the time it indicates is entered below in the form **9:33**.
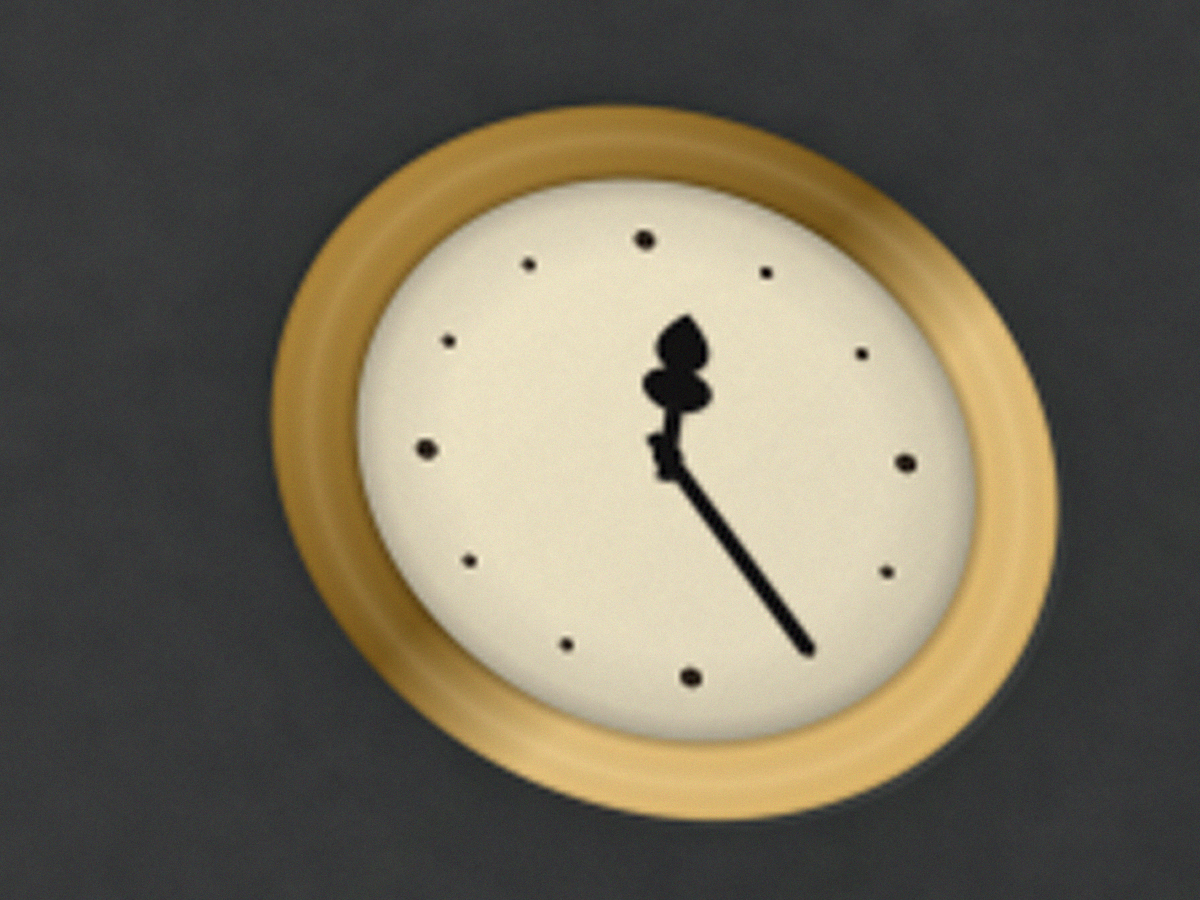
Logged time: **12:25**
